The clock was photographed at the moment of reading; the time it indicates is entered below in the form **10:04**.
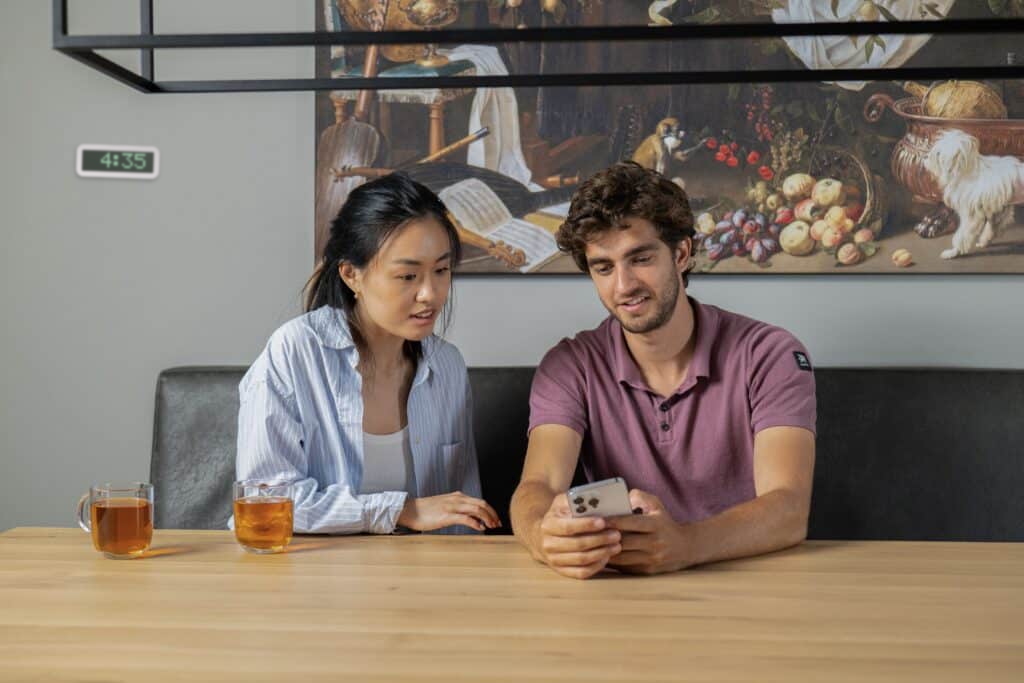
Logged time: **4:35**
